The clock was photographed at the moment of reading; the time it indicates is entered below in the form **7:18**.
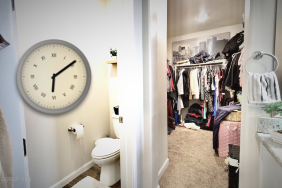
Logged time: **6:09**
